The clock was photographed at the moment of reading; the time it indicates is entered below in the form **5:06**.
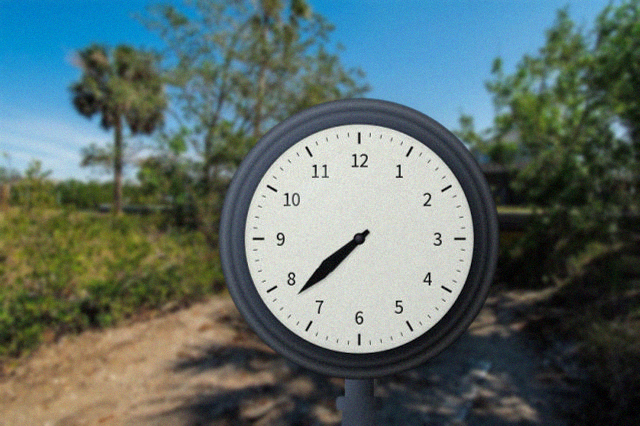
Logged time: **7:38**
